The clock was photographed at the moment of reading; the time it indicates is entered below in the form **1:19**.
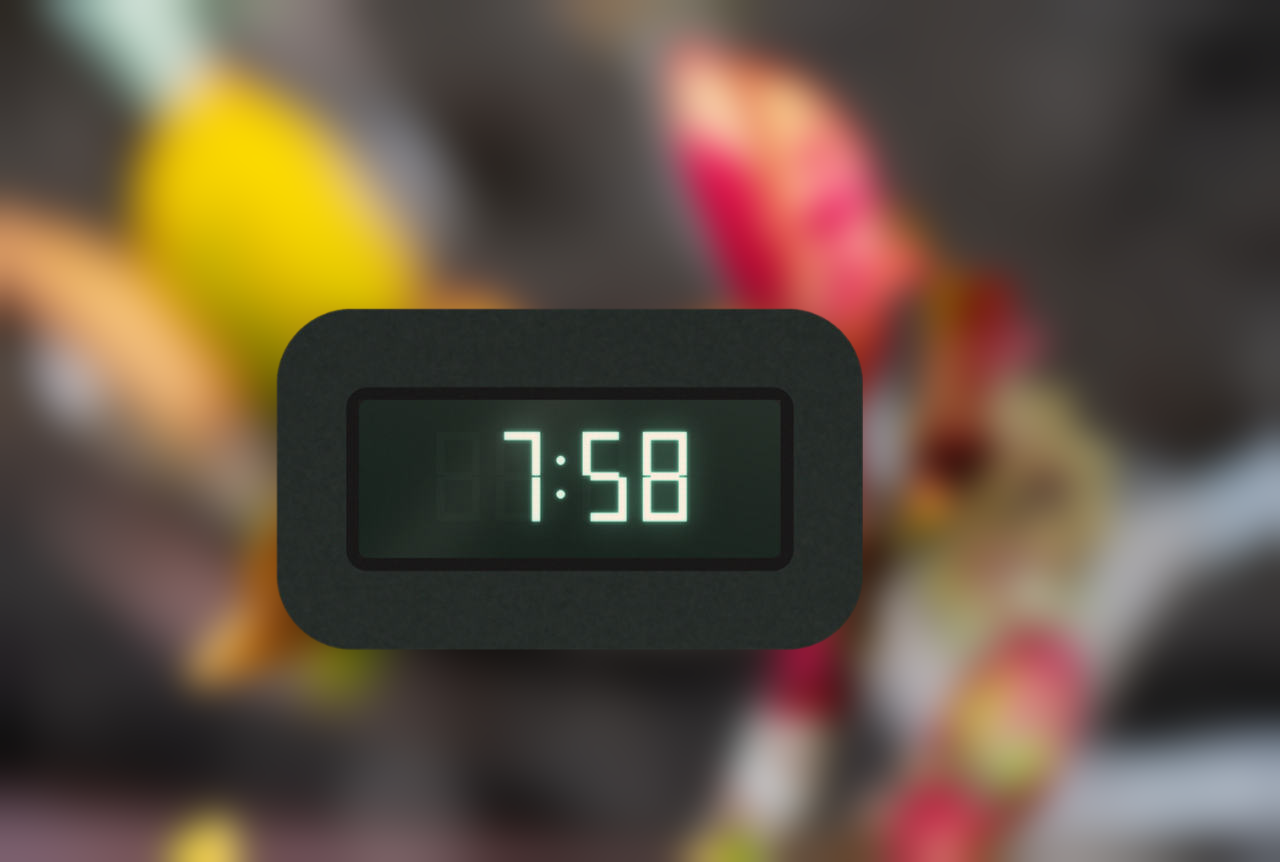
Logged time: **7:58**
